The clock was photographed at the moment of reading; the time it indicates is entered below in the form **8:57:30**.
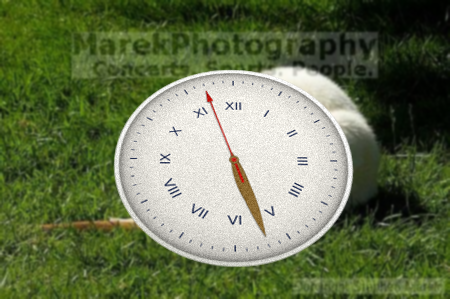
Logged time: **5:26:57**
